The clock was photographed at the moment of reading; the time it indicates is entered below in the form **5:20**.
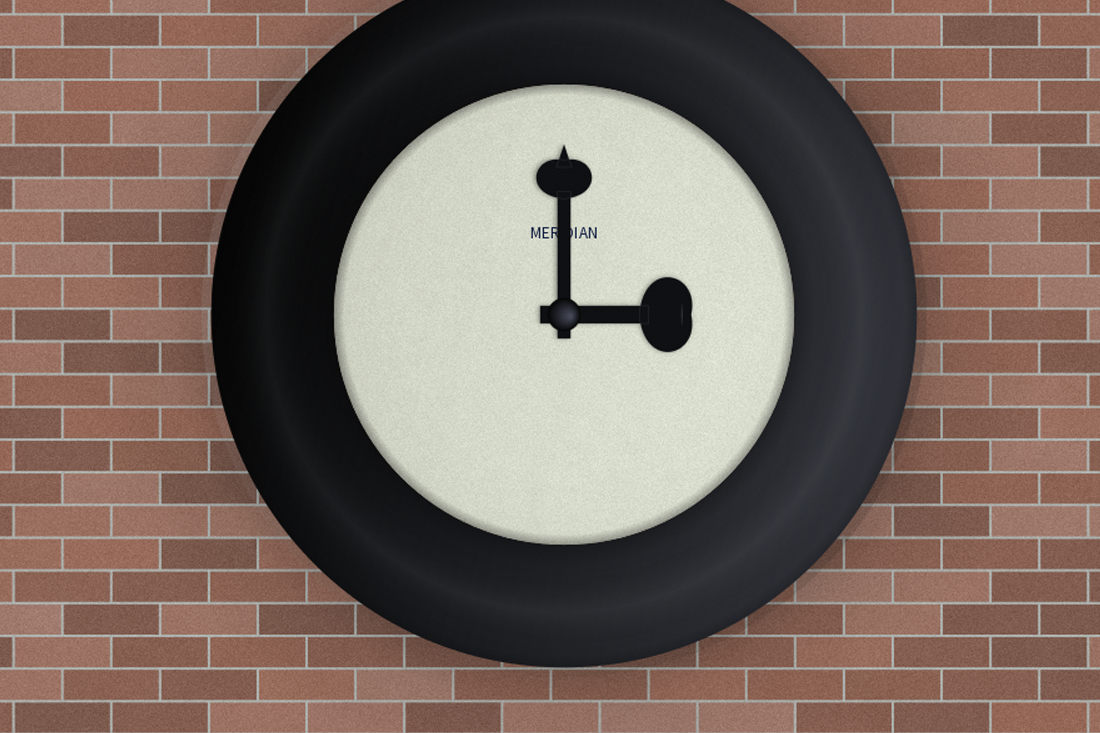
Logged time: **3:00**
